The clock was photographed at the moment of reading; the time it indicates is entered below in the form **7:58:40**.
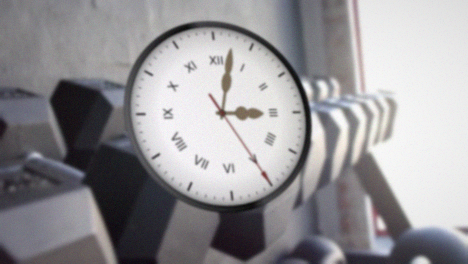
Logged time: **3:02:25**
